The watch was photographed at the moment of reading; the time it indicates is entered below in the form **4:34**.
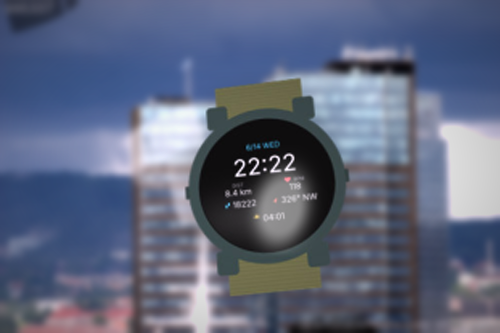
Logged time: **22:22**
